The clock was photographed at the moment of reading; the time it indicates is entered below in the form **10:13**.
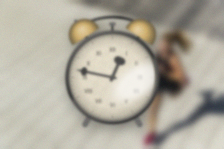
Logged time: **12:47**
